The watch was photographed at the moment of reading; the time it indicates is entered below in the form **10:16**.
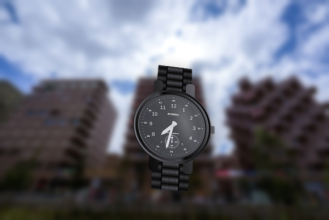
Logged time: **7:32**
